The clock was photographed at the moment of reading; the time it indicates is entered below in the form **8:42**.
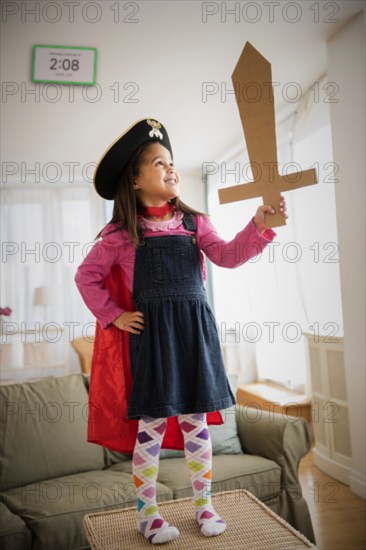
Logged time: **2:08**
